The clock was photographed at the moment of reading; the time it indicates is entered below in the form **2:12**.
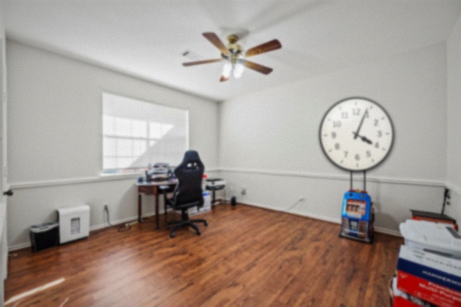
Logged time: **4:04**
